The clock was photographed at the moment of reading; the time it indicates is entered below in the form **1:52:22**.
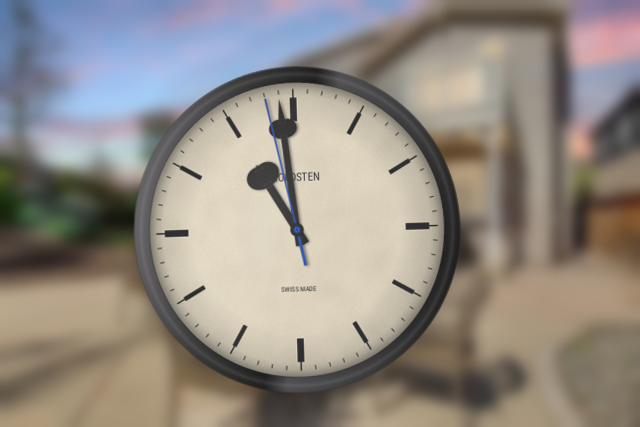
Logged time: **10:58:58**
